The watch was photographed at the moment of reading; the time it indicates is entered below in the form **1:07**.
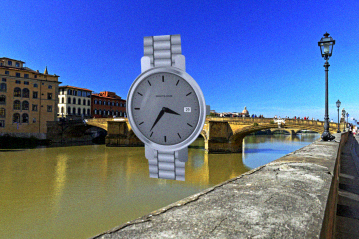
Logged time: **3:36**
